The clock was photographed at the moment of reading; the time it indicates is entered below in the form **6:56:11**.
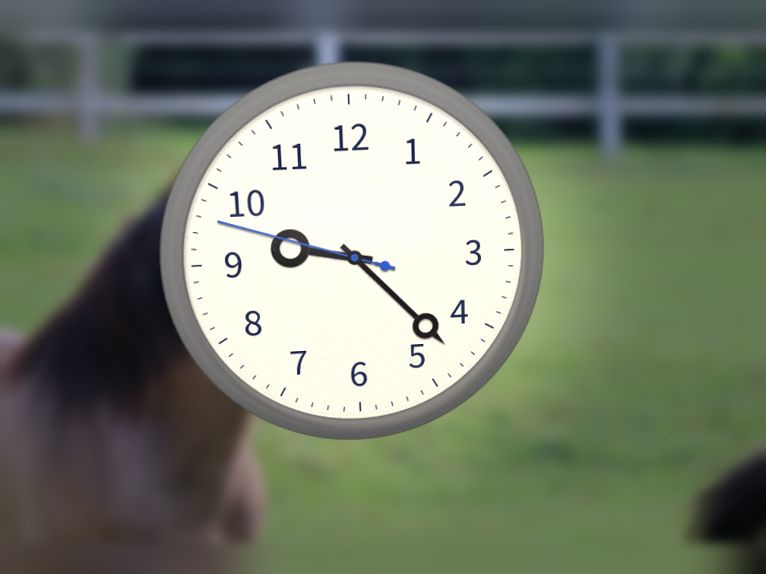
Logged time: **9:22:48**
